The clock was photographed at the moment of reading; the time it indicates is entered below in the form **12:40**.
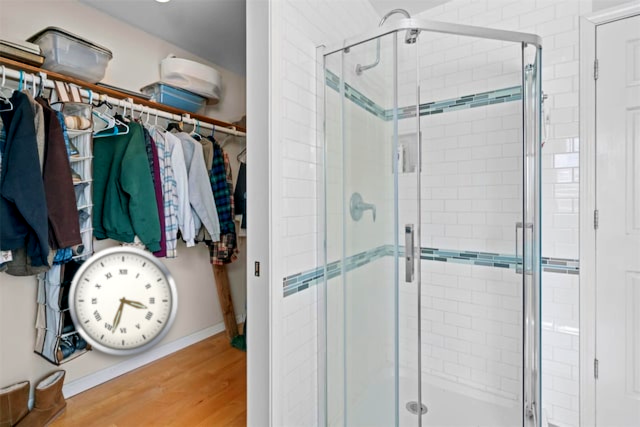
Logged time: **3:33**
